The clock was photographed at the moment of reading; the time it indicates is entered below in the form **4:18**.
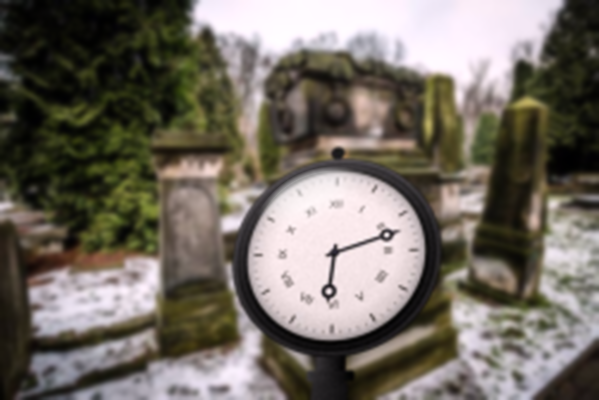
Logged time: **6:12**
